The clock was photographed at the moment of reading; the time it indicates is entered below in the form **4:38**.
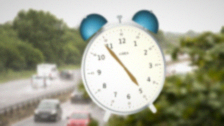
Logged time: **4:54**
